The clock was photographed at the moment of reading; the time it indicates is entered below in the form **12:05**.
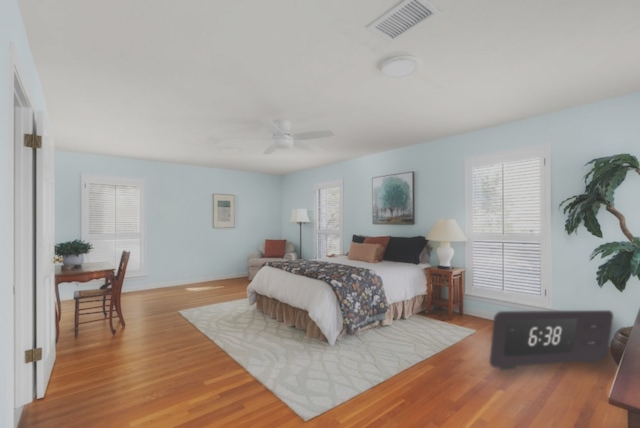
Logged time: **6:38**
